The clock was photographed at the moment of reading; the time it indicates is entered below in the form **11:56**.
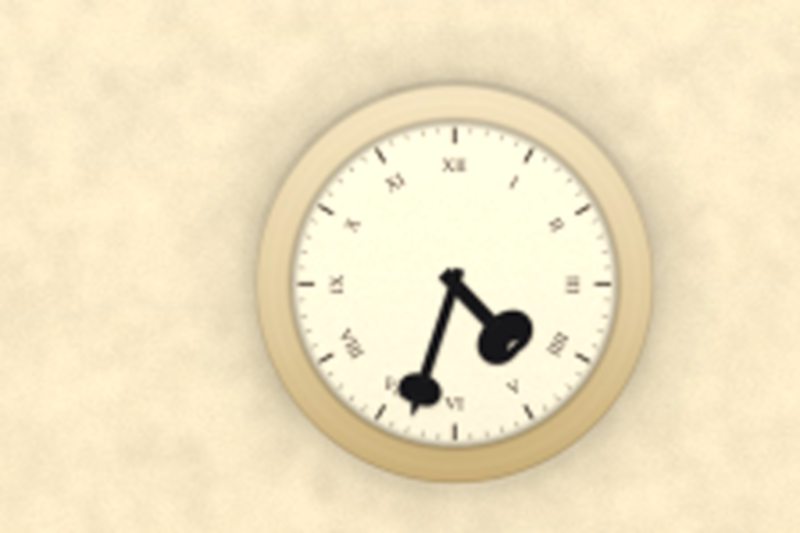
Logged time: **4:33**
